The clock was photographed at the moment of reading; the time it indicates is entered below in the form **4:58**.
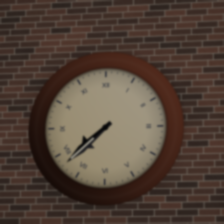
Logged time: **7:38**
